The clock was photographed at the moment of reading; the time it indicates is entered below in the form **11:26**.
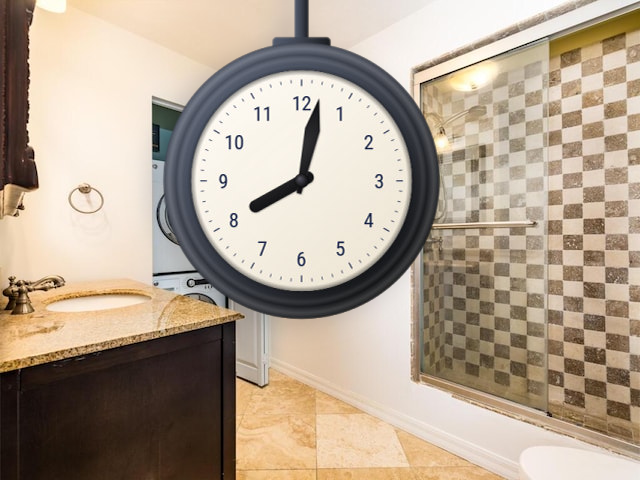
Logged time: **8:02**
